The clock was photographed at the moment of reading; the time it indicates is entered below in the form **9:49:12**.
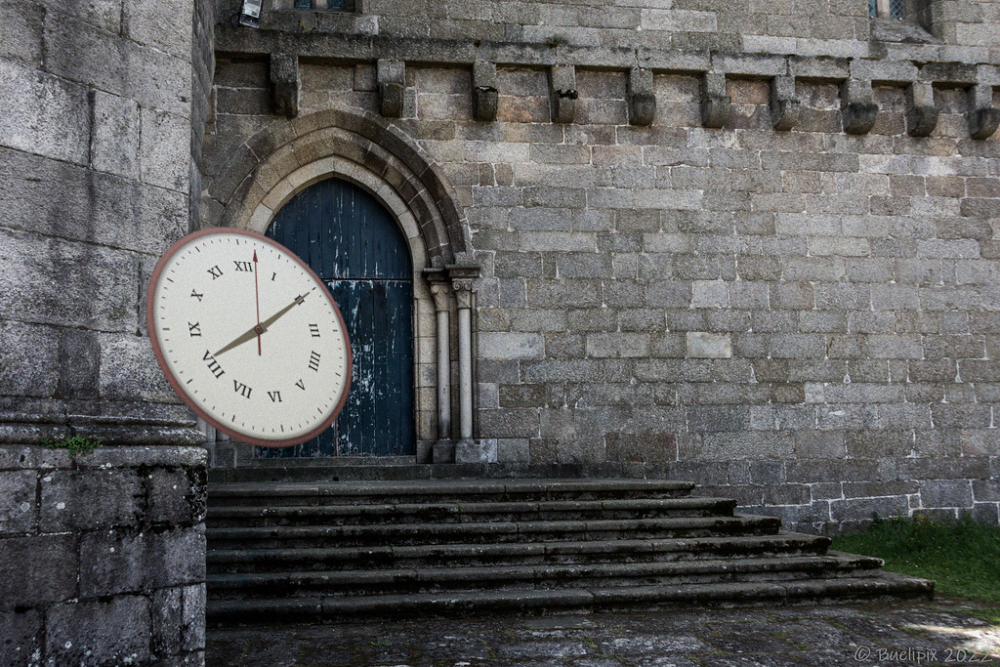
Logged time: **8:10:02**
